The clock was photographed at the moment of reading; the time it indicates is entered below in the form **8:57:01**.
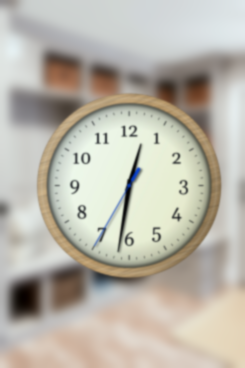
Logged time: **12:31:35**
